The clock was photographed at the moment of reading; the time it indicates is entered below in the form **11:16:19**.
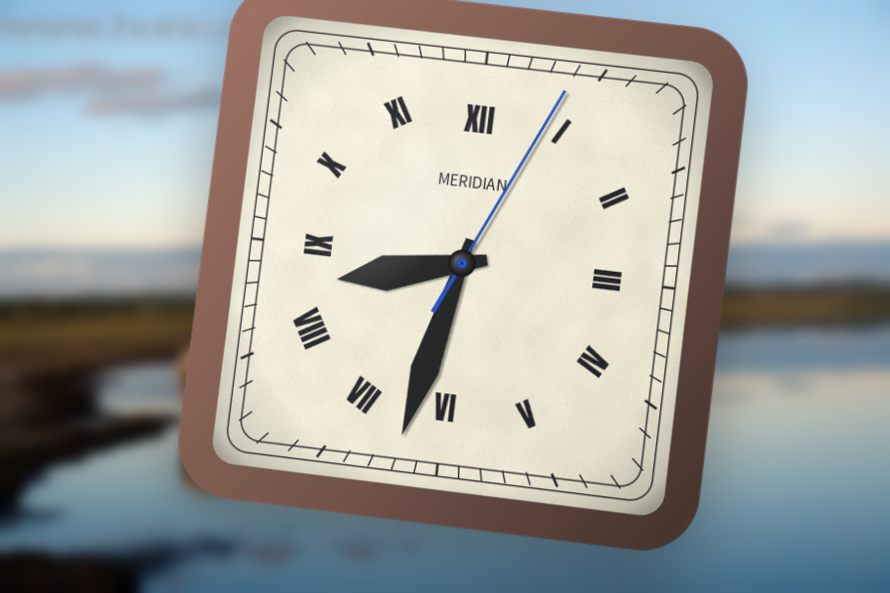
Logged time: **8:32:04**
